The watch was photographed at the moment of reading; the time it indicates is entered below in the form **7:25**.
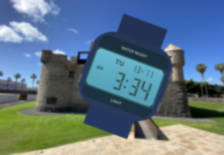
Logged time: **3:34**
